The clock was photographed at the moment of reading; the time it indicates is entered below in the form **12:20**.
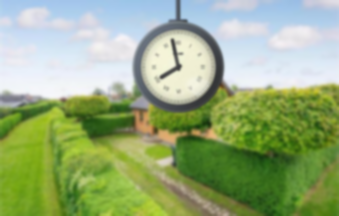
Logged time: **7:58**
